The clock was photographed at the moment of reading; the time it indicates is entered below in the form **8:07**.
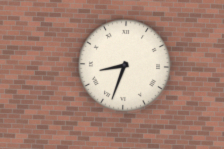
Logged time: **8:33**
